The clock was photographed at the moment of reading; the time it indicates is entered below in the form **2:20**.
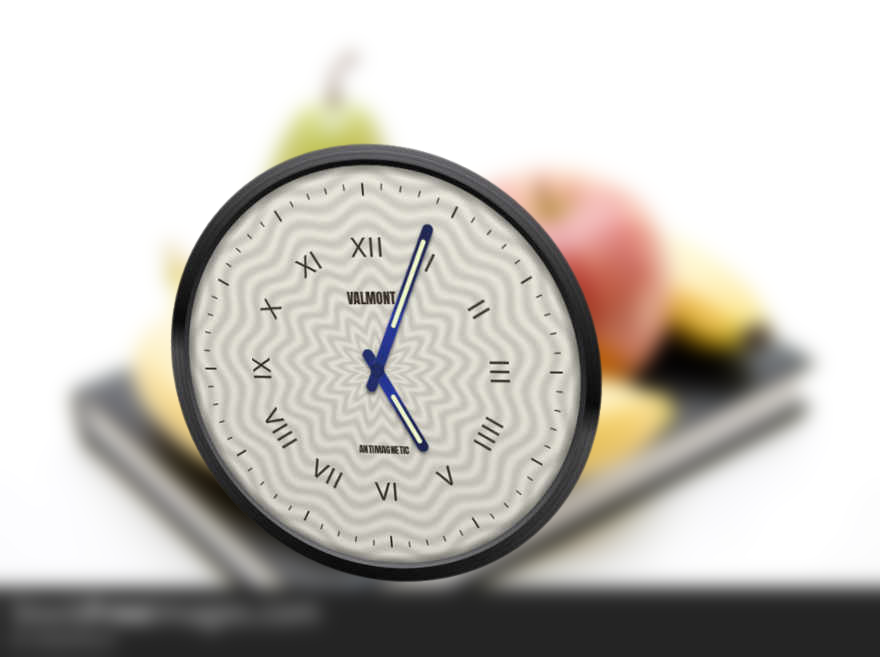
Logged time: **5:04**
